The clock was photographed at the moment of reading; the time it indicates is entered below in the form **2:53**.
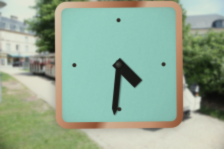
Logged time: **4:31**
